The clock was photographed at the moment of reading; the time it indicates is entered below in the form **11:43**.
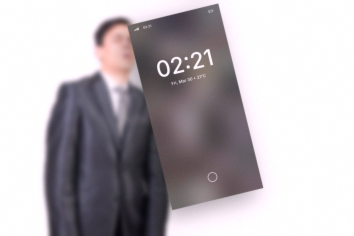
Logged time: **2:21**
